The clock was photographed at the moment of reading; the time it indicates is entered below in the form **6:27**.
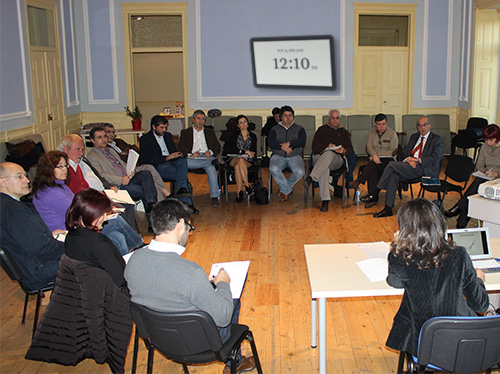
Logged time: **12:10**
